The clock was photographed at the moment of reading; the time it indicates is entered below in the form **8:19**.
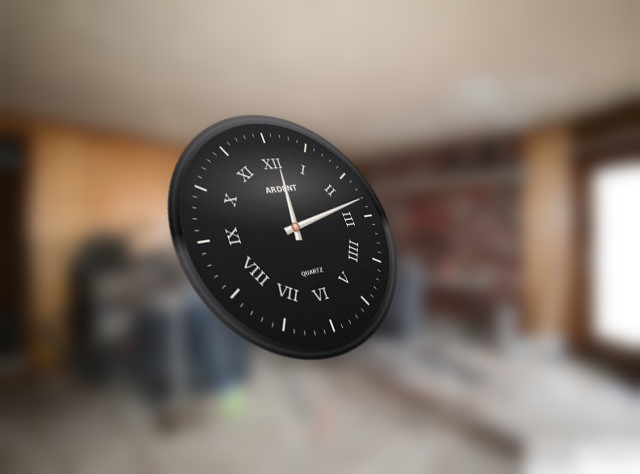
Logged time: **12:13**
